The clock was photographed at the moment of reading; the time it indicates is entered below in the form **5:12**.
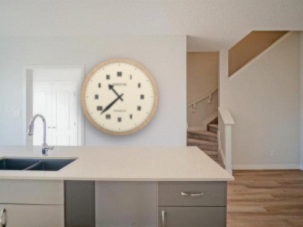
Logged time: **10:38**
